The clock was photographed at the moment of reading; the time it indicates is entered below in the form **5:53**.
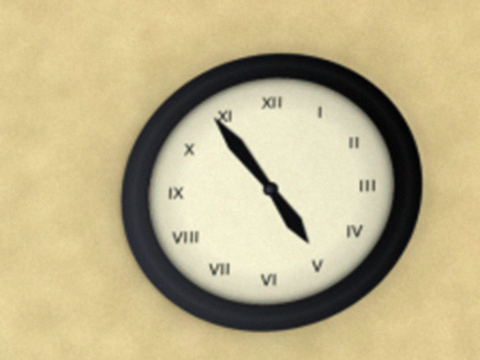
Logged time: **4:54**
